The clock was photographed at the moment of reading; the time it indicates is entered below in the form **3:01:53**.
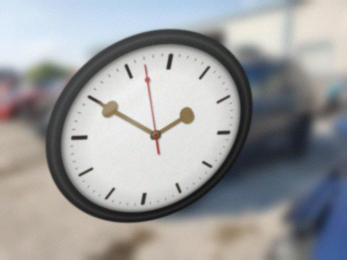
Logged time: **1:49:57**
